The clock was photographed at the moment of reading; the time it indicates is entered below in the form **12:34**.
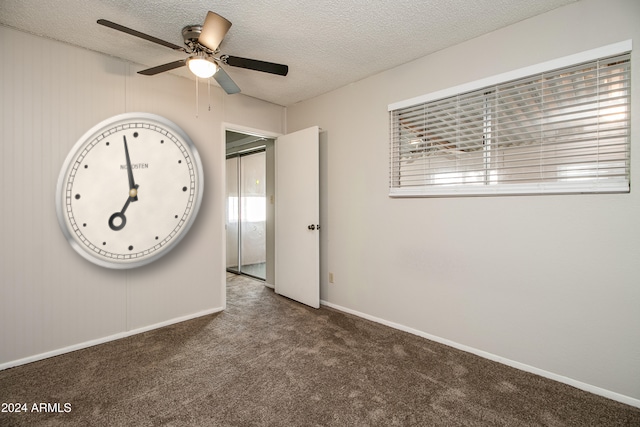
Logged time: **6:58**
